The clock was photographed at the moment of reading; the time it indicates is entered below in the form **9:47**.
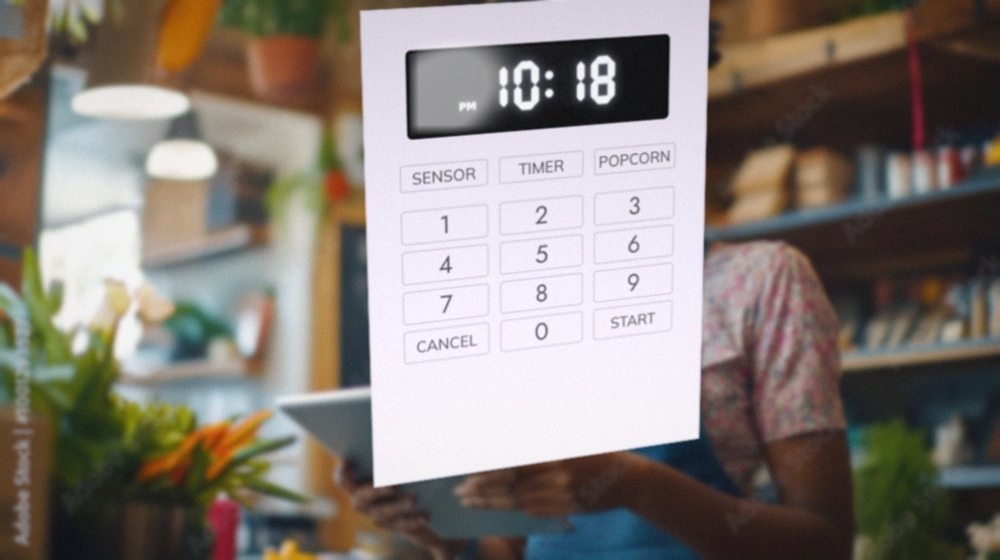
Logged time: **10:18**
